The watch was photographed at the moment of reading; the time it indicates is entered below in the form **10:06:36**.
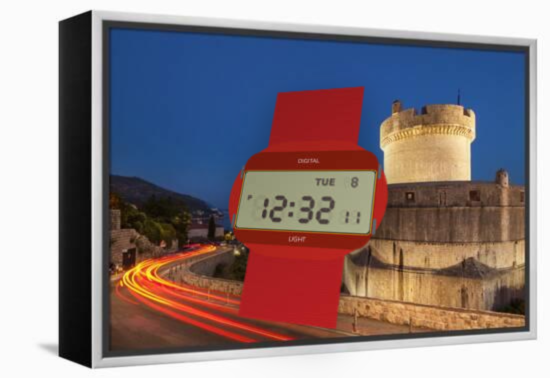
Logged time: **12:32:11**
